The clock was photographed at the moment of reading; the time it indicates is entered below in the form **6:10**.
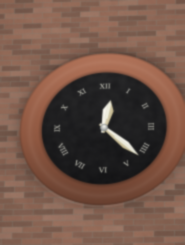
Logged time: **12:22**
